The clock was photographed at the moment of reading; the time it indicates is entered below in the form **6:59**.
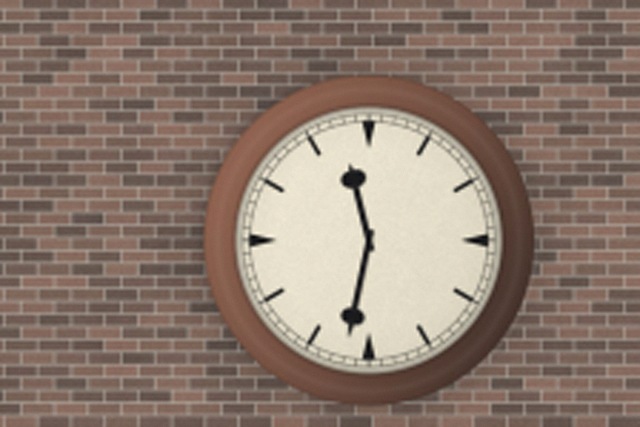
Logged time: **11:32**
